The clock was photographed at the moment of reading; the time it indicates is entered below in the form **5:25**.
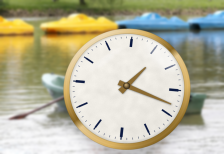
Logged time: **1:18**
